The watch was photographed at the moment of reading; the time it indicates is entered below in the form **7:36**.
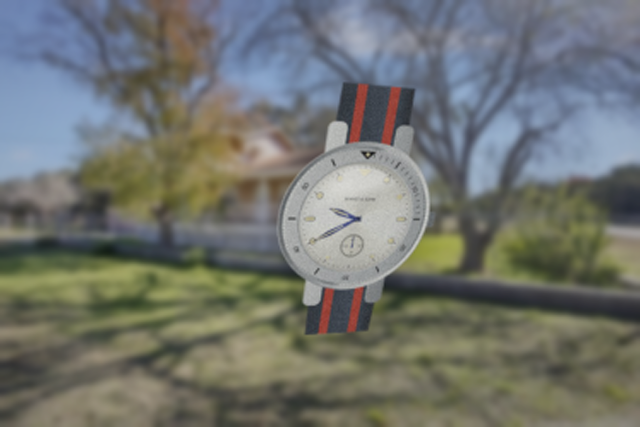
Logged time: **9:40**
